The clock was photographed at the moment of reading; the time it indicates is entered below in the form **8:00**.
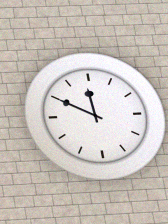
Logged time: **11:50**
